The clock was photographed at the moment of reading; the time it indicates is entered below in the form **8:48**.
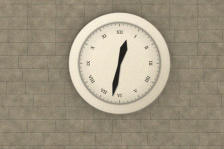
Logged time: **12:32**
